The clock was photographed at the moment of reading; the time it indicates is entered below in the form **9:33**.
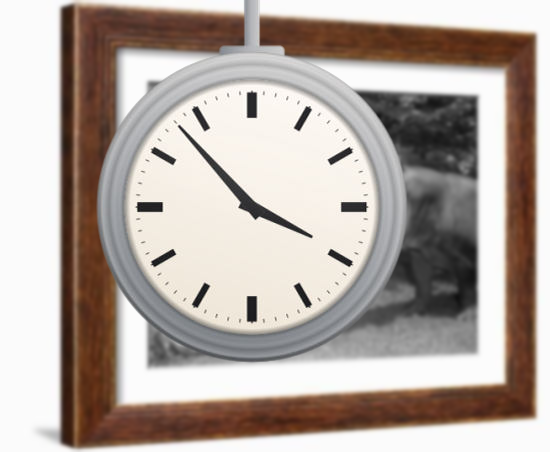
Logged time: **3:53**
